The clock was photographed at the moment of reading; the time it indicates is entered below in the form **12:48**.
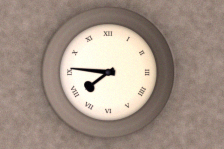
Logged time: **7:46**
